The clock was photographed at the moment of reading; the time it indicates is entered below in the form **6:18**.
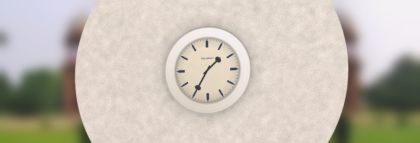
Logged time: **1:35**
